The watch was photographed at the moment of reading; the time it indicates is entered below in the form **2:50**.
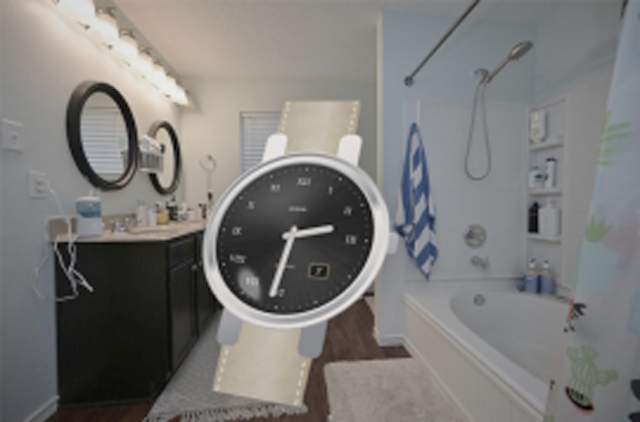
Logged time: **2:31**
